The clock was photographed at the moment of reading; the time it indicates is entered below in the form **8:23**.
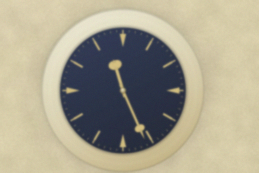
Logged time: **11:26**
